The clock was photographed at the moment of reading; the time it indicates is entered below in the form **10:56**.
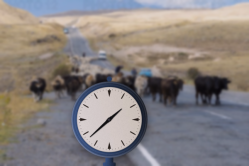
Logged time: **1:38**
